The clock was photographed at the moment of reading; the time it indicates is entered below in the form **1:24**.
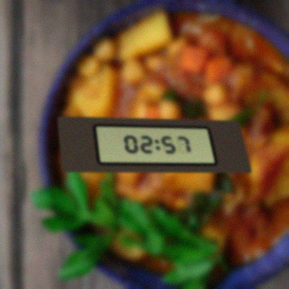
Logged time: **2:57**
